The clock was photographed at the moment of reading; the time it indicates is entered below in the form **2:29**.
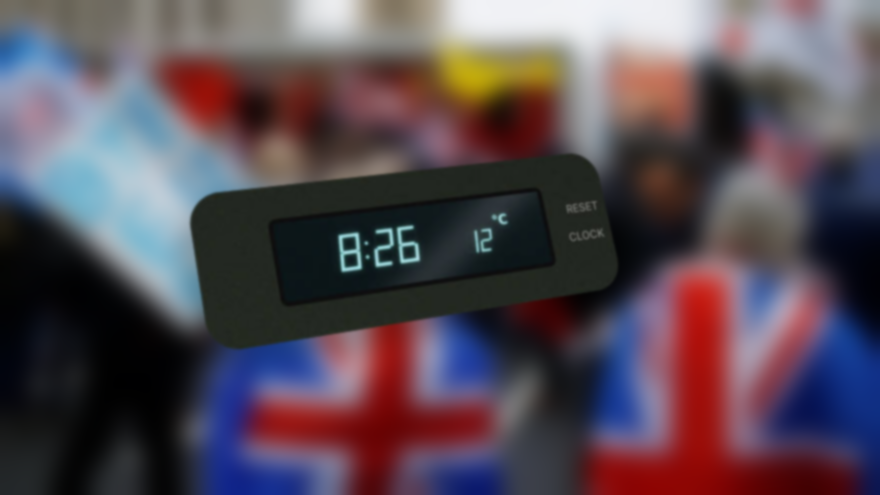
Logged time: **8:26**
